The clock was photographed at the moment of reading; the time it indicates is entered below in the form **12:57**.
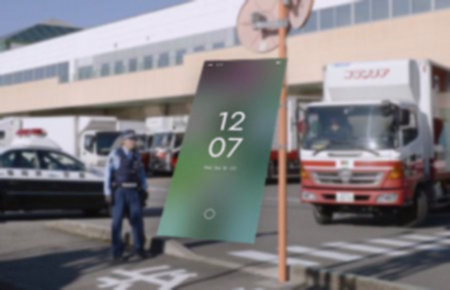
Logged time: **12:07**
